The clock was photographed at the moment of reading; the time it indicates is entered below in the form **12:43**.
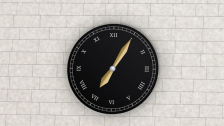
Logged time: **7:05**
